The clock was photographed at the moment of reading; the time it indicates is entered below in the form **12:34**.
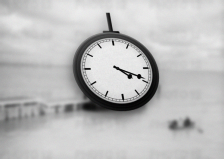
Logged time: **4:19**
